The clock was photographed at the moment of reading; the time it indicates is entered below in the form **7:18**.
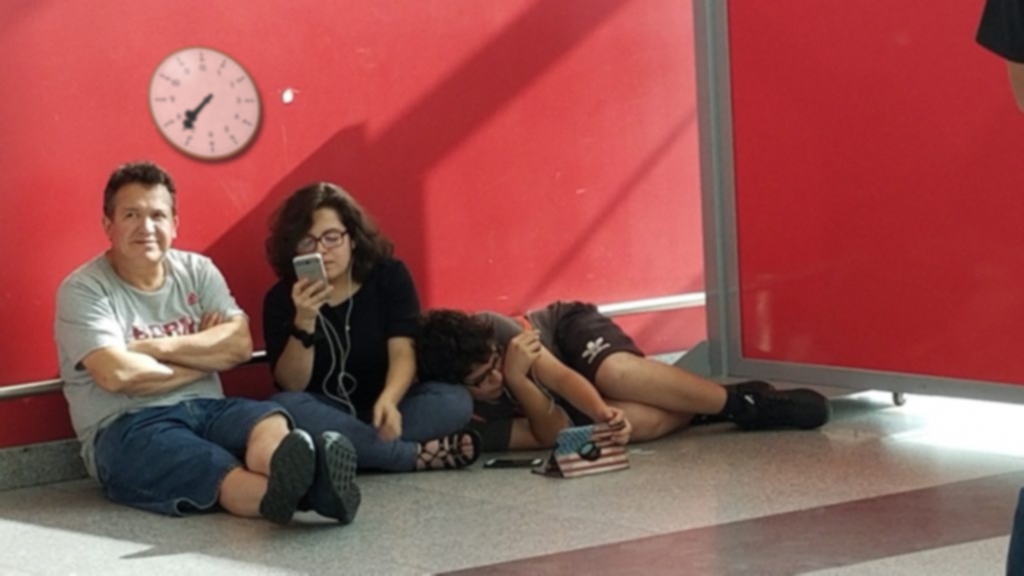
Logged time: **7:37**
